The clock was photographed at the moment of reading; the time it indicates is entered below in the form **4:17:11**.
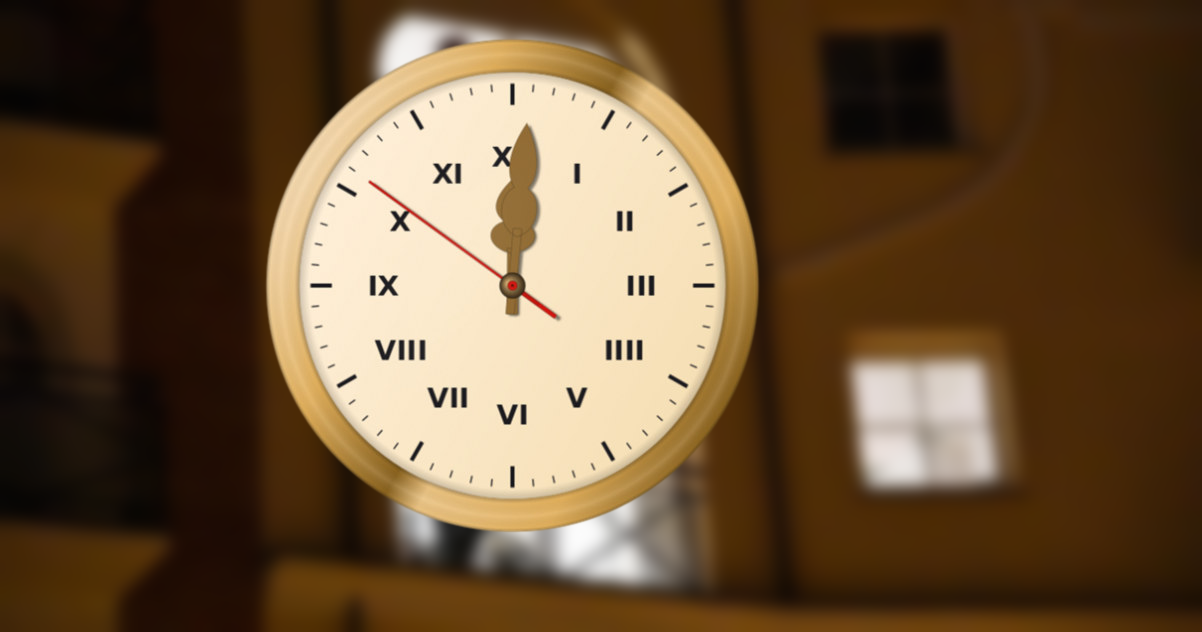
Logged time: **12:00:51**
